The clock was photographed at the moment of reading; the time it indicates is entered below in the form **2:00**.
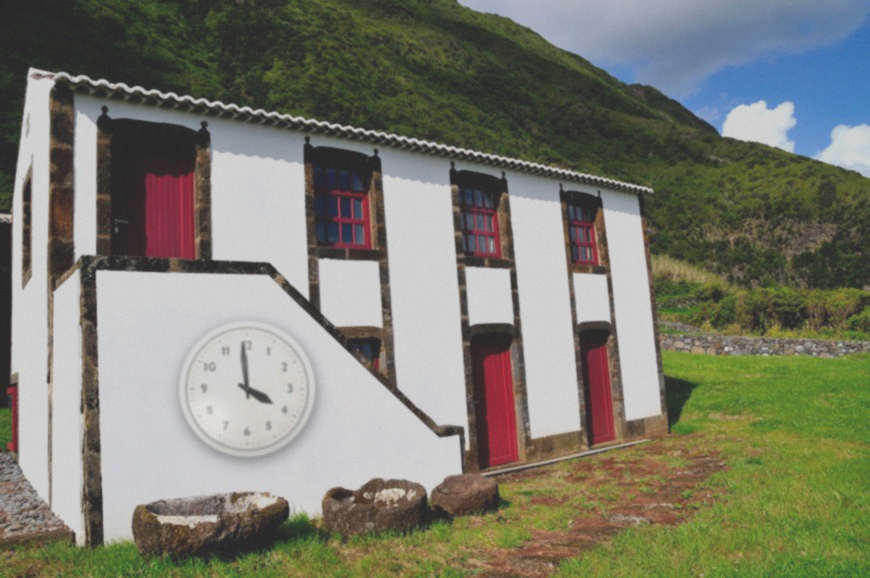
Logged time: **3:59**
